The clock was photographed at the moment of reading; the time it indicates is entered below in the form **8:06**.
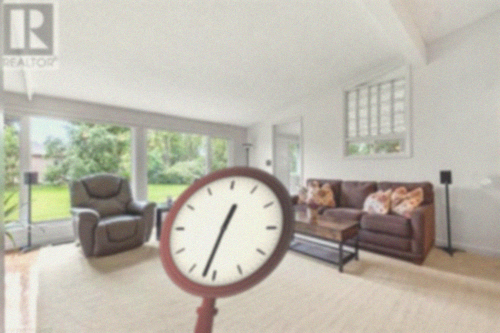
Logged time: **12:32**
